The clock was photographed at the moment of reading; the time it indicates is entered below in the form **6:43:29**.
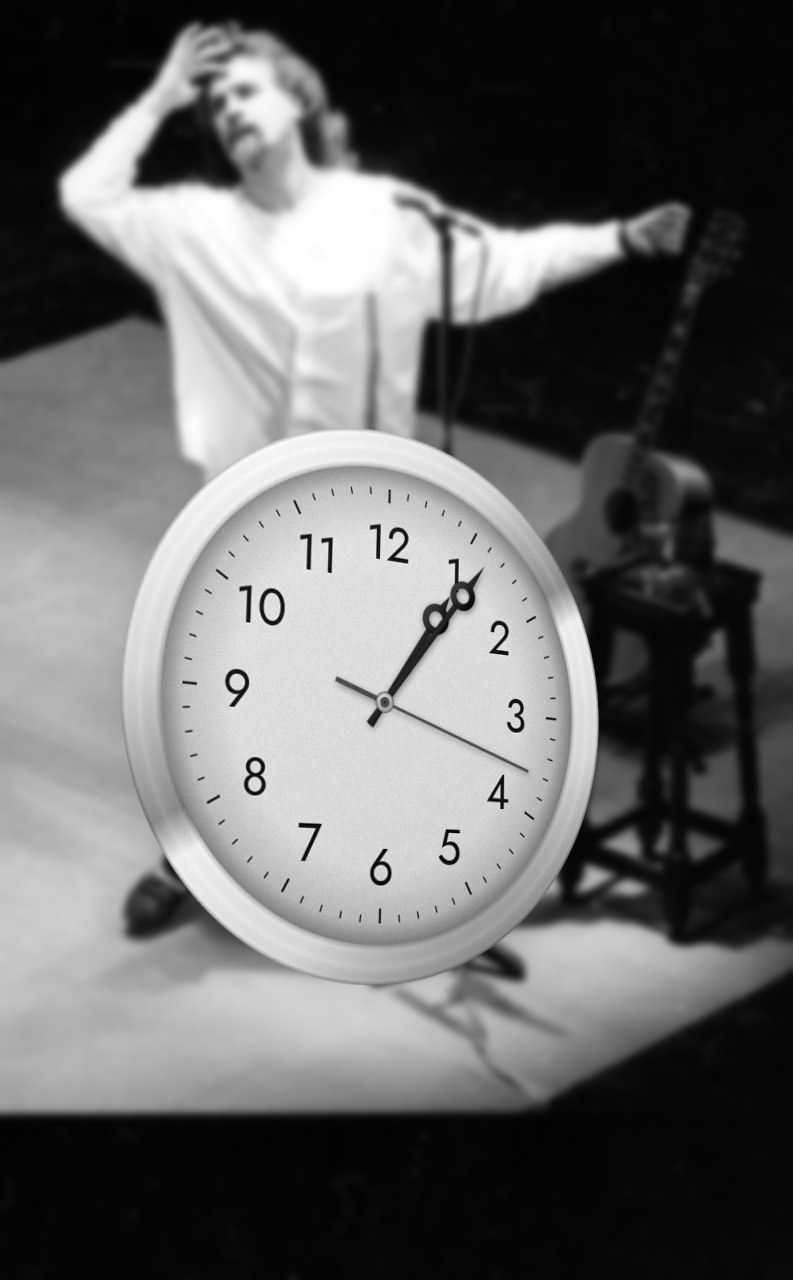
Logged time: **1:06:18**
